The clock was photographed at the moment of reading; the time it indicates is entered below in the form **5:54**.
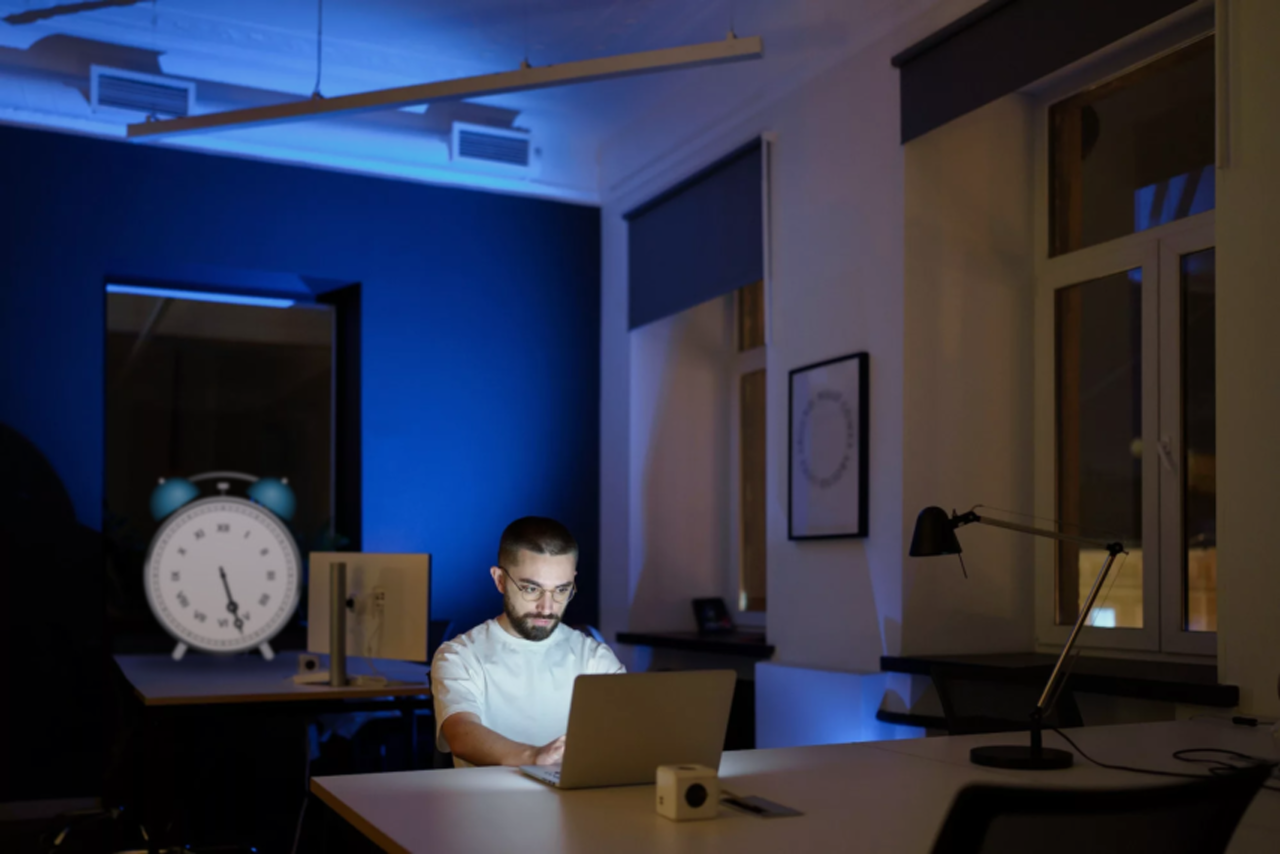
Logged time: **5:27**
